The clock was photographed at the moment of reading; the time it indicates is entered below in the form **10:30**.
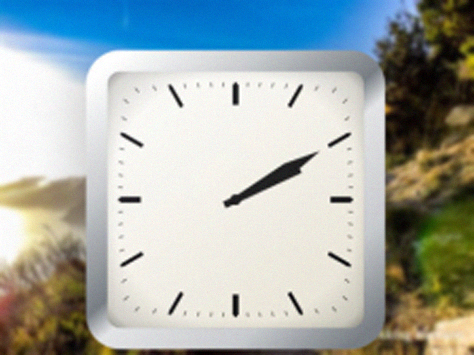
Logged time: **2:10**
